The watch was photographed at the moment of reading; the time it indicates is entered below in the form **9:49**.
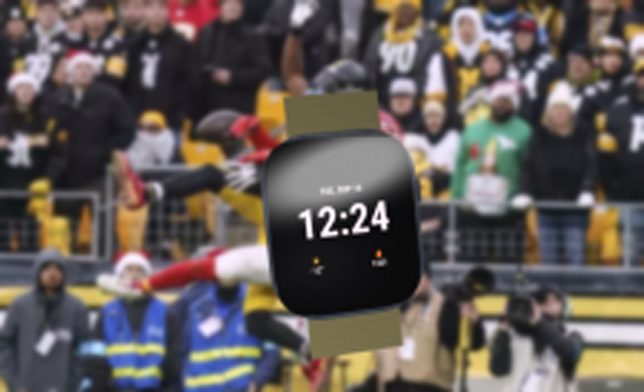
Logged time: **12:24**
